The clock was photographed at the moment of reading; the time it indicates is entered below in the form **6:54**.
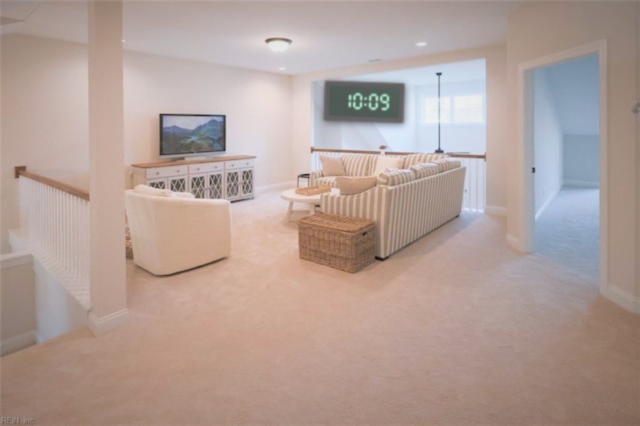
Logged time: **10:09**
